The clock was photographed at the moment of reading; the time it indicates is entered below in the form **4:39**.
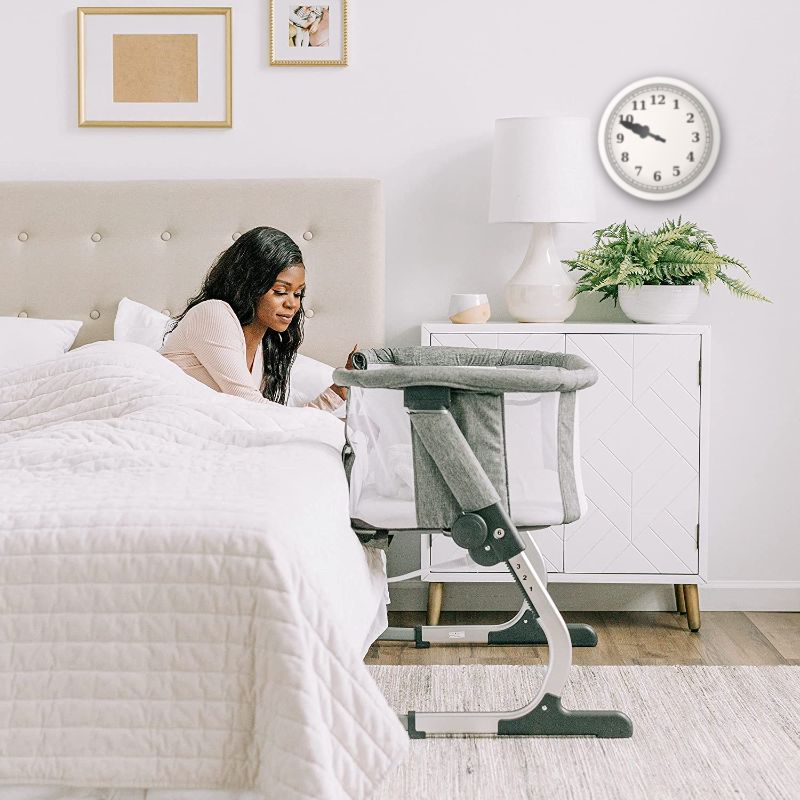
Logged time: **9:49**
